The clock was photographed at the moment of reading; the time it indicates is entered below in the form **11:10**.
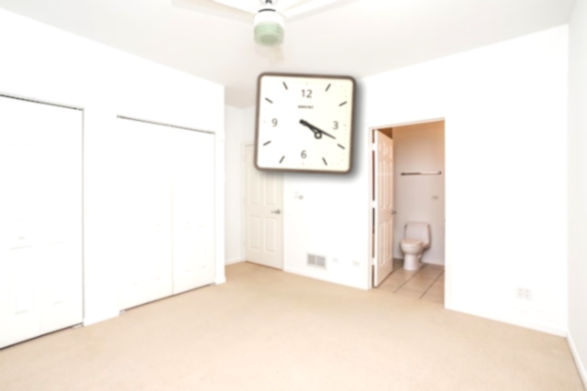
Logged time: **4:19**
